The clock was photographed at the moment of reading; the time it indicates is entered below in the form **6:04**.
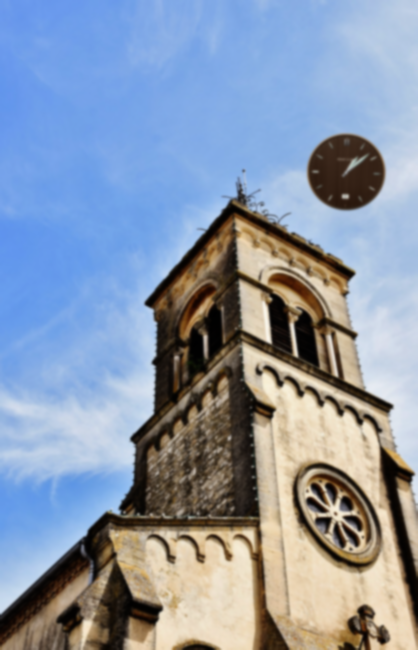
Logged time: **1:08**
